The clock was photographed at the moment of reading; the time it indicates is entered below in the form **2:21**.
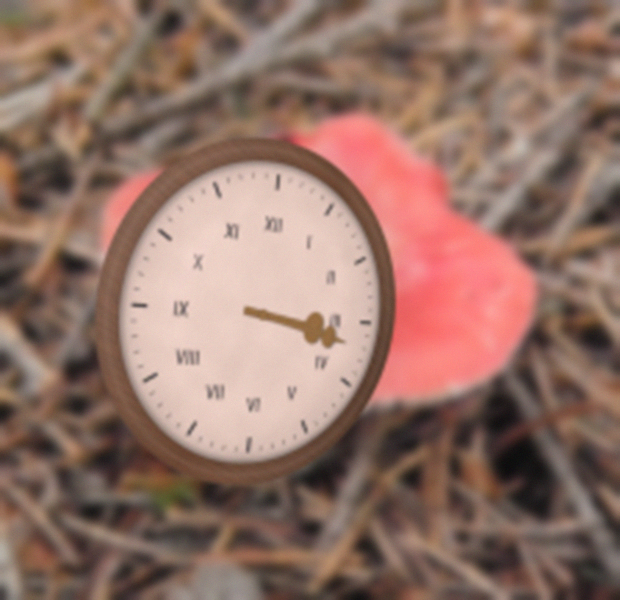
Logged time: **3:17**
